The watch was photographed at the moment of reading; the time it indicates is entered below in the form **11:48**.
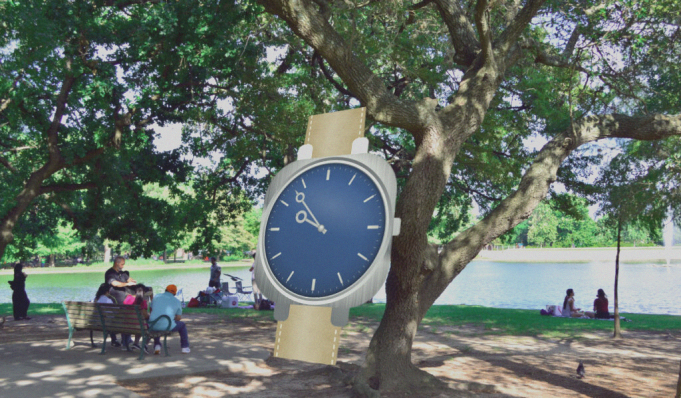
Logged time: **9:53**
